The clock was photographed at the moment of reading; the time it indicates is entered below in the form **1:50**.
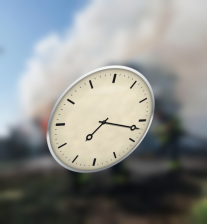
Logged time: **7:17**
